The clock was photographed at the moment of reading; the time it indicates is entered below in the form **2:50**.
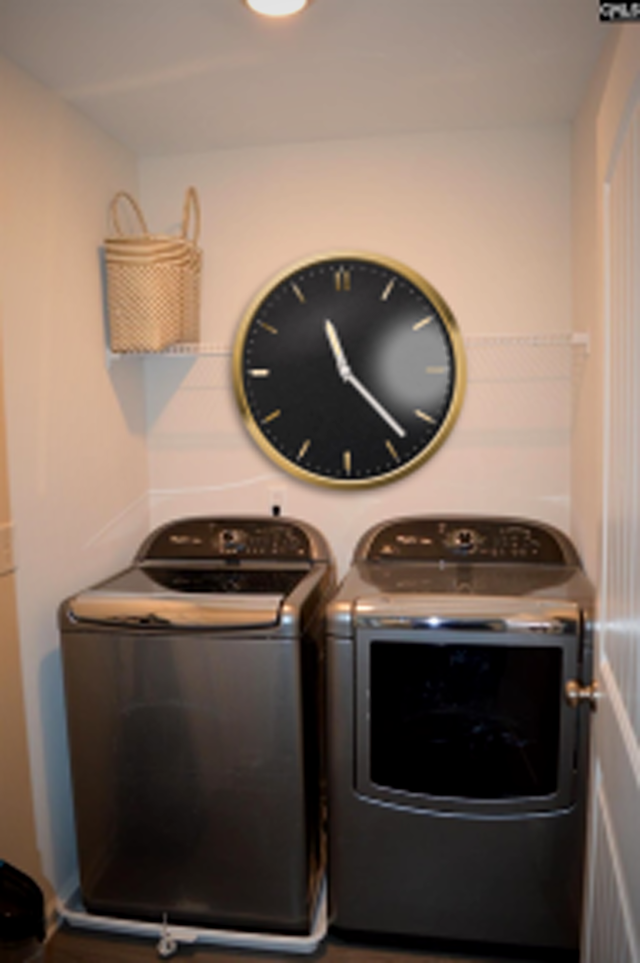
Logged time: **11:23**
